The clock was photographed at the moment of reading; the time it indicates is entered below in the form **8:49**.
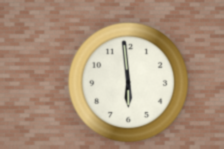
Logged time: **5:59**
